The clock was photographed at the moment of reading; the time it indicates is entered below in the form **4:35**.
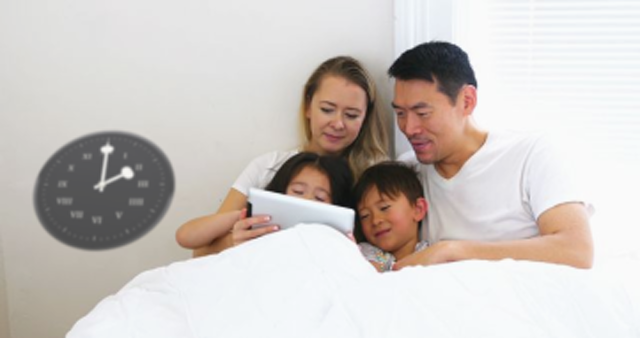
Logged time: **2:00**
